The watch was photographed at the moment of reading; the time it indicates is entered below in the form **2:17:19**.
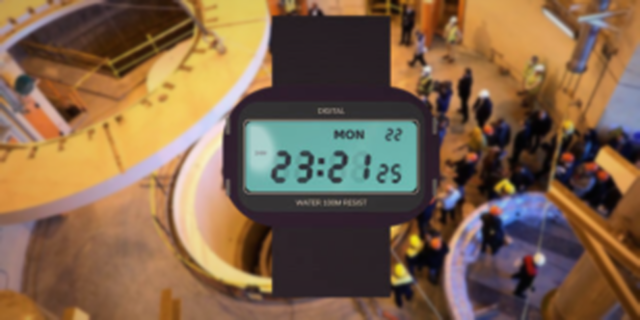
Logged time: **23:21:25**
